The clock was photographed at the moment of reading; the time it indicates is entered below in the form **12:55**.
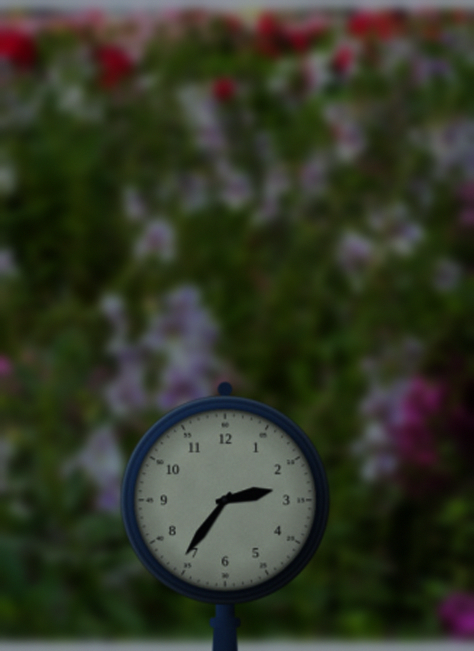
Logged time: **2:36**
